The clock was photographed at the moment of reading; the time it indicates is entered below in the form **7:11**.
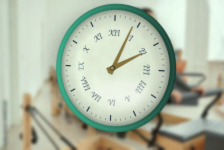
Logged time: **2:04**
